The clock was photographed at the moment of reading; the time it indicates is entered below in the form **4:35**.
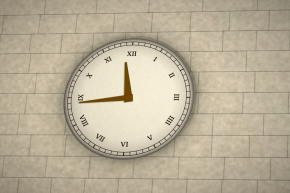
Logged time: **11:44**
